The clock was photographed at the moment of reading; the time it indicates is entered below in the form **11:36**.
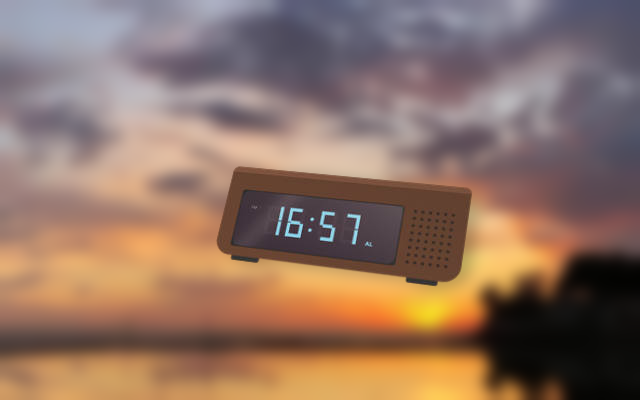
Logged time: **16:57**
